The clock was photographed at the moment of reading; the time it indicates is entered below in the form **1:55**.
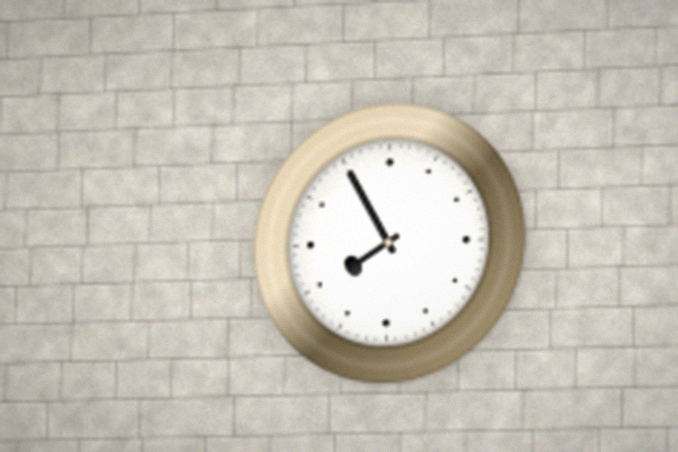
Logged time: **7:55**
